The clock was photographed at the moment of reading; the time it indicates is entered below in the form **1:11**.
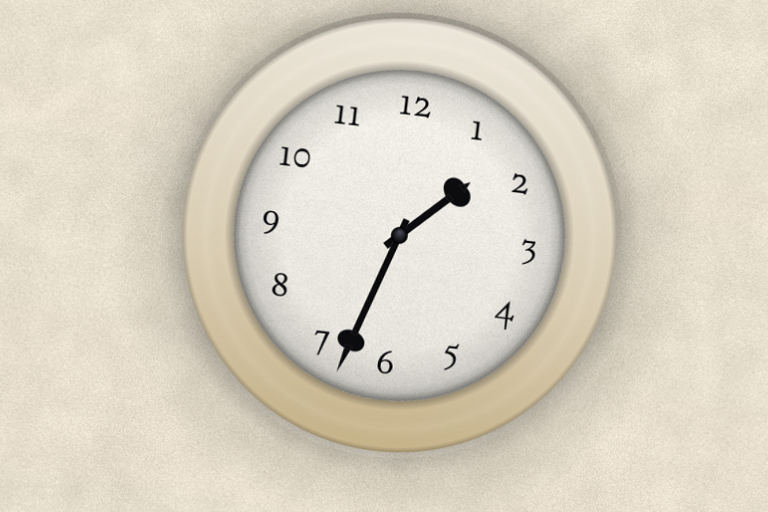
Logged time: **1:33**
